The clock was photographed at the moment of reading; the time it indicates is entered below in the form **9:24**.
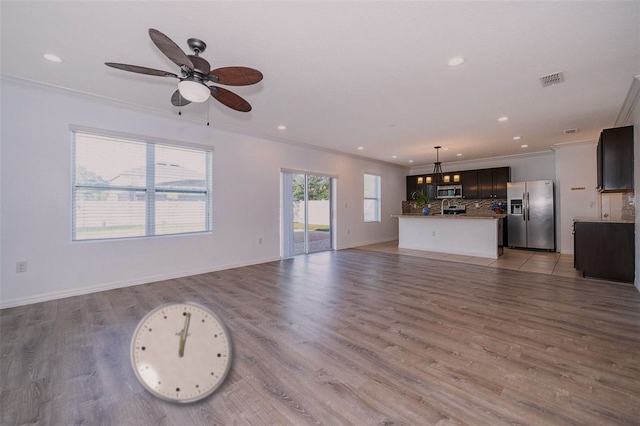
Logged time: **12:01**
